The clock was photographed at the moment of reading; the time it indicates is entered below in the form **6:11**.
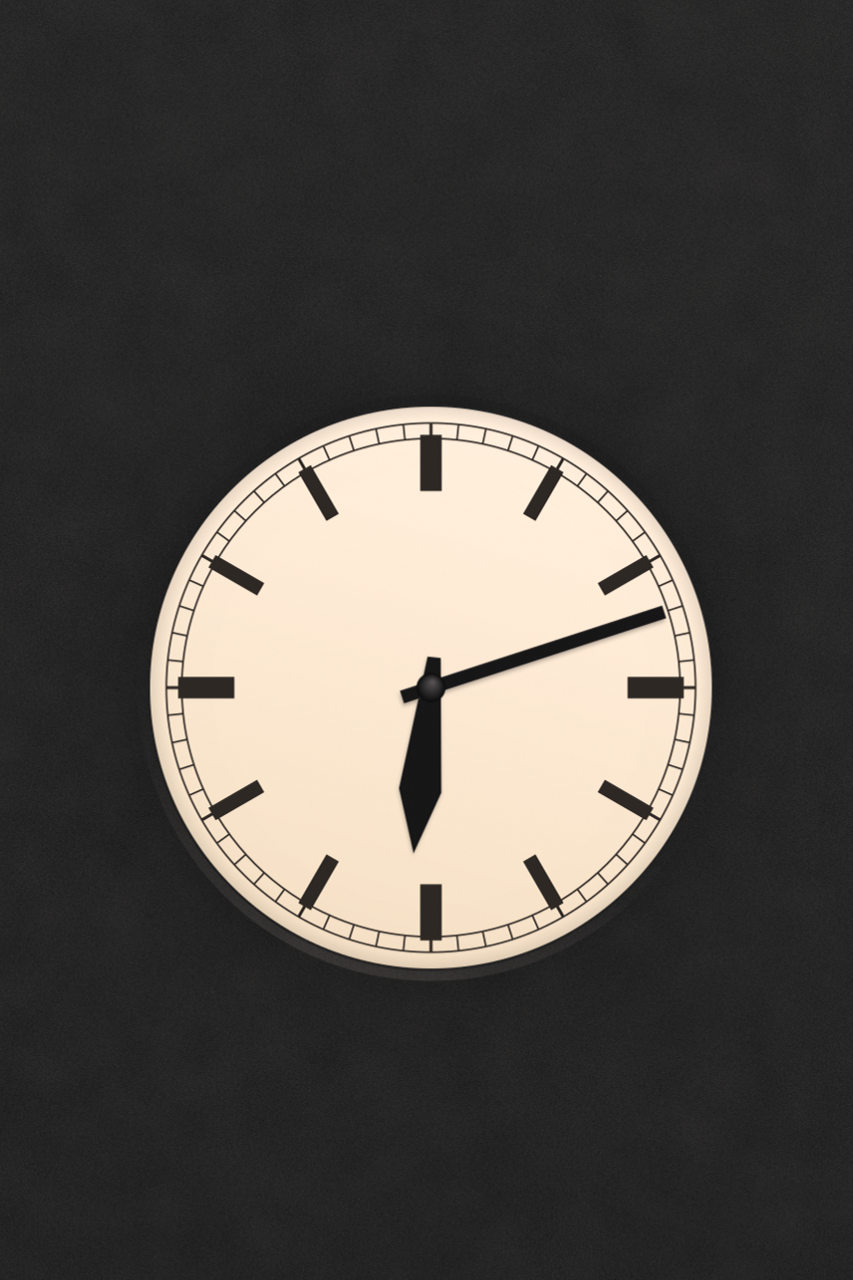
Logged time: **6:12**
